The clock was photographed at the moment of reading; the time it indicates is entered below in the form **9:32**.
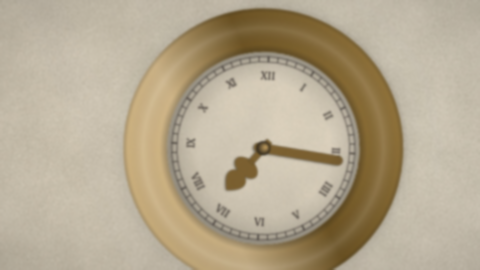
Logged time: **7:16**
